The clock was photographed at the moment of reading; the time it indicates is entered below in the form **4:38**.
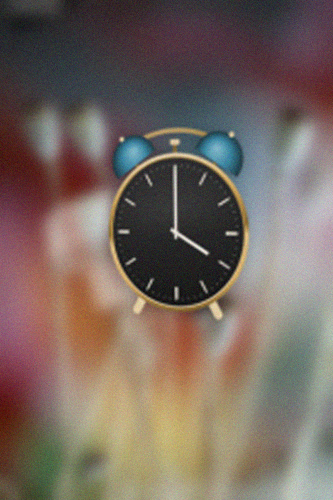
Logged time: **4:00**
